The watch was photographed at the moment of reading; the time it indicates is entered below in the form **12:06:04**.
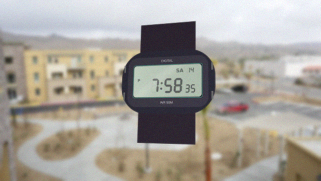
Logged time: **7:58:35**
